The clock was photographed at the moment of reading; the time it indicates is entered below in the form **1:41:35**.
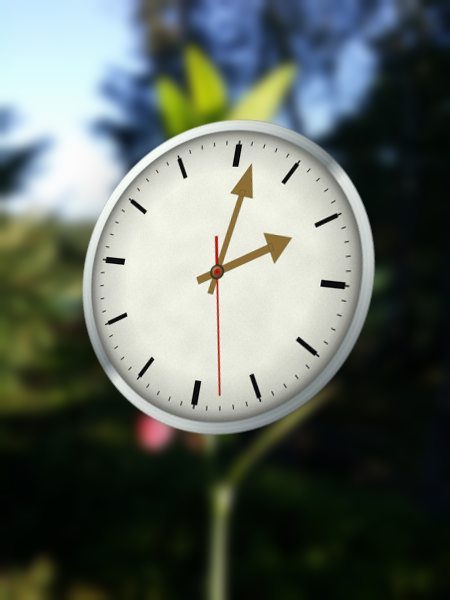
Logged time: **2:01:28**
